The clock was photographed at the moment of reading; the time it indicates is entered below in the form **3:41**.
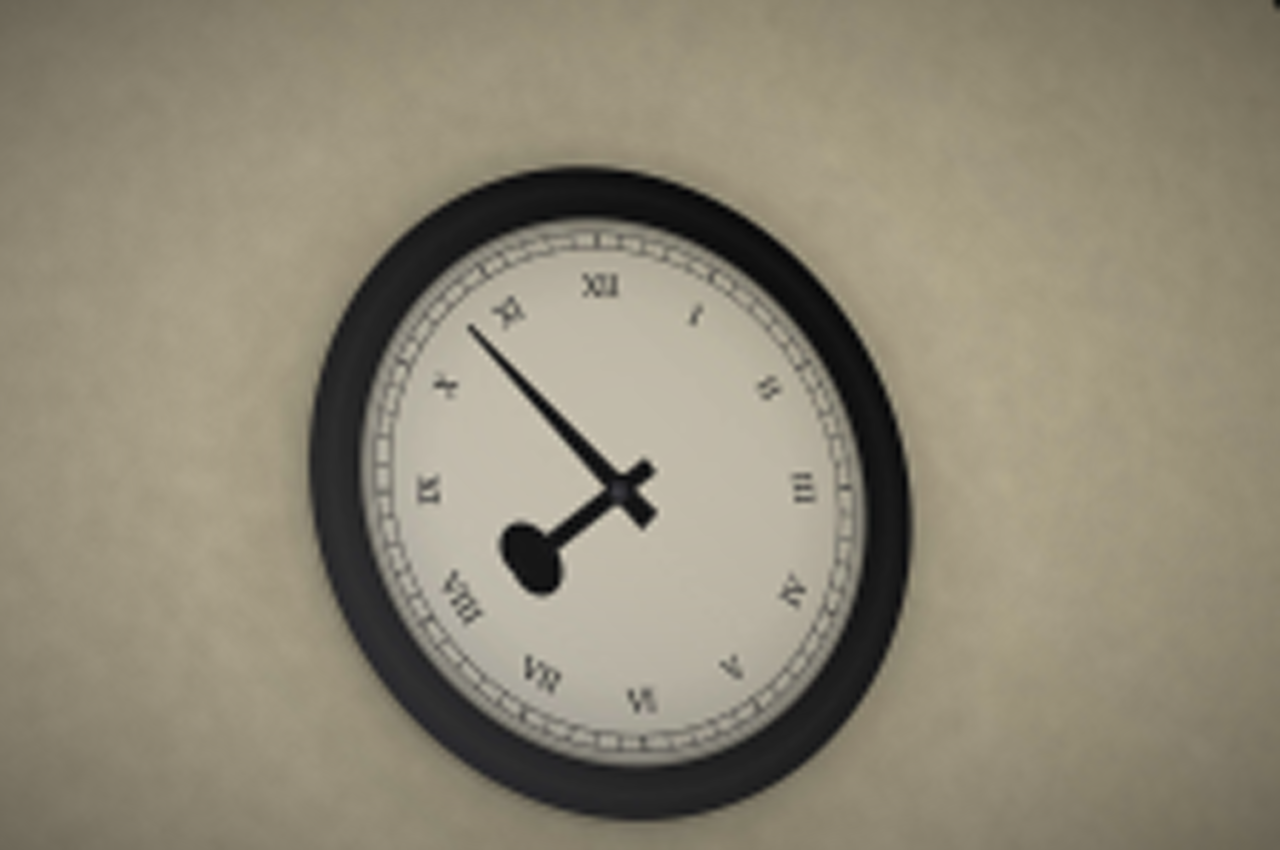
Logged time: **7:53**
